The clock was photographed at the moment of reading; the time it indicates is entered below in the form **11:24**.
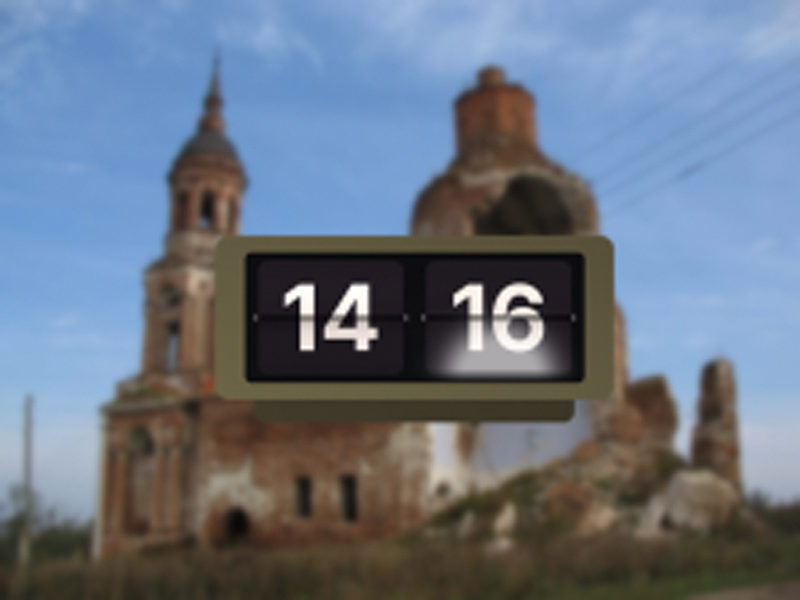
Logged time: **14:16**
